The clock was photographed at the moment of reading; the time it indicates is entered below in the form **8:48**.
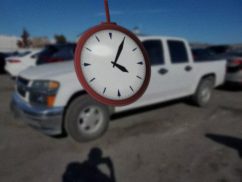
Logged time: **4:05**
